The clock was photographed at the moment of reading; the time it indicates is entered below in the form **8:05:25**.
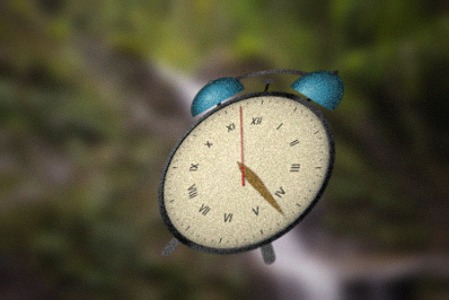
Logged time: **4:21:57**
